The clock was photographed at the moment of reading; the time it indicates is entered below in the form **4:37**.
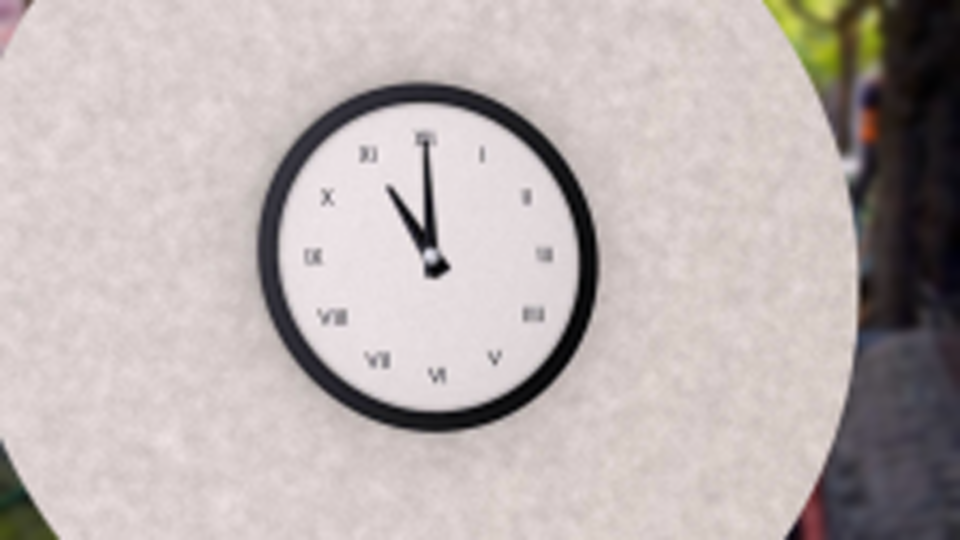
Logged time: **11:00**
